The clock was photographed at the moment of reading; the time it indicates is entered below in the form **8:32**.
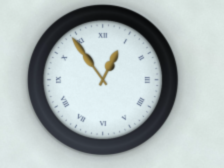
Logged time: **12:54**
